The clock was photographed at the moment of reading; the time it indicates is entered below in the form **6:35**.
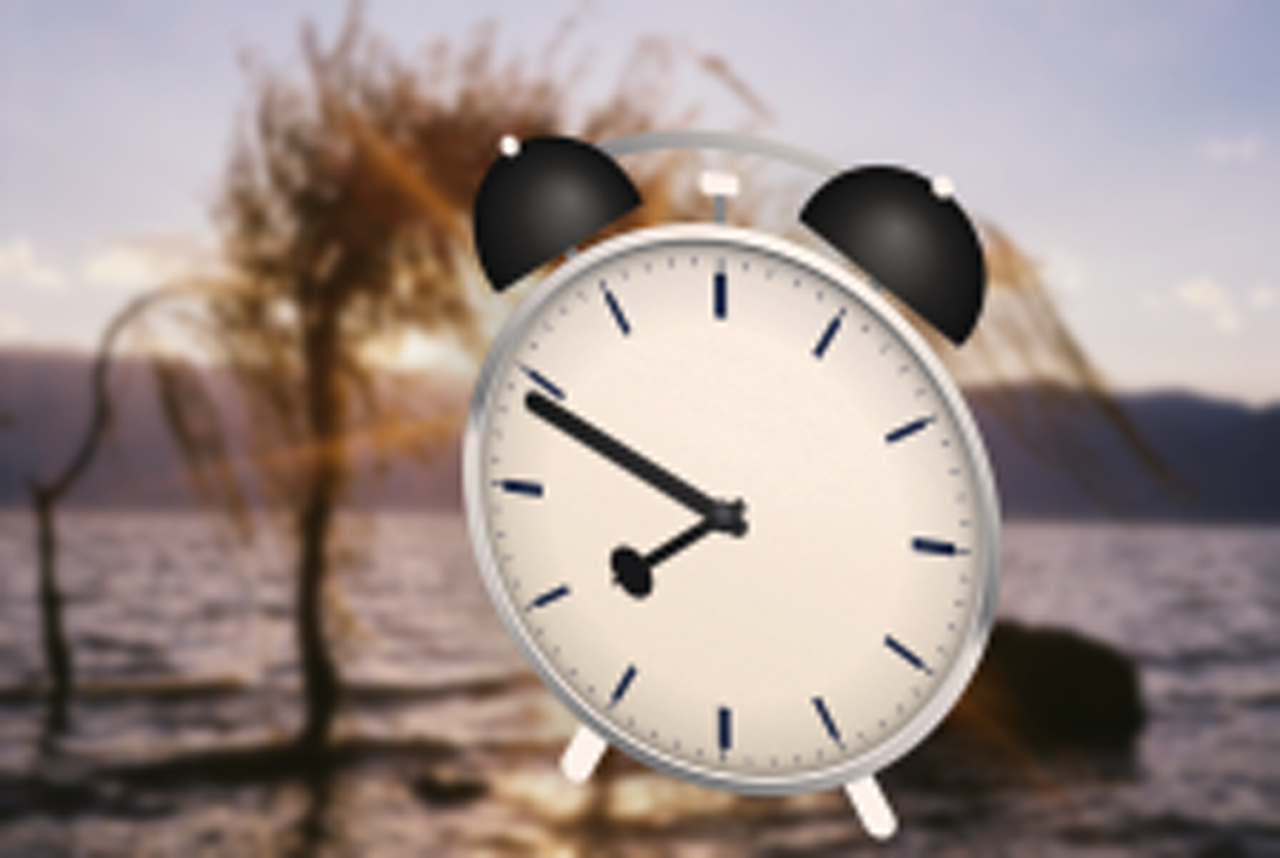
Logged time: **7:49**
